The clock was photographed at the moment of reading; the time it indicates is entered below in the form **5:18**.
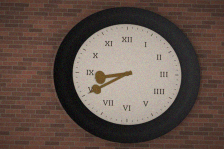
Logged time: **8:40**
